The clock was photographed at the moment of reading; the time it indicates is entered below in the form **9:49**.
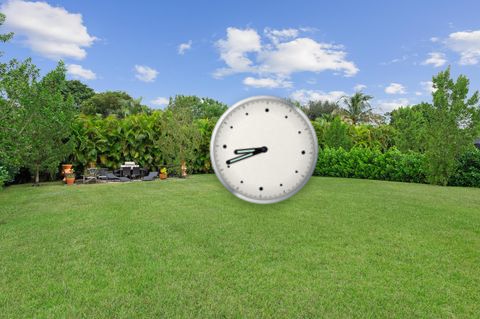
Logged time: **8:41**
